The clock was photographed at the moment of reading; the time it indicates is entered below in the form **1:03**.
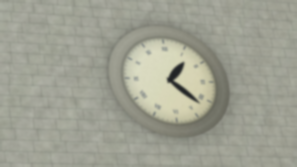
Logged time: **1:22**
